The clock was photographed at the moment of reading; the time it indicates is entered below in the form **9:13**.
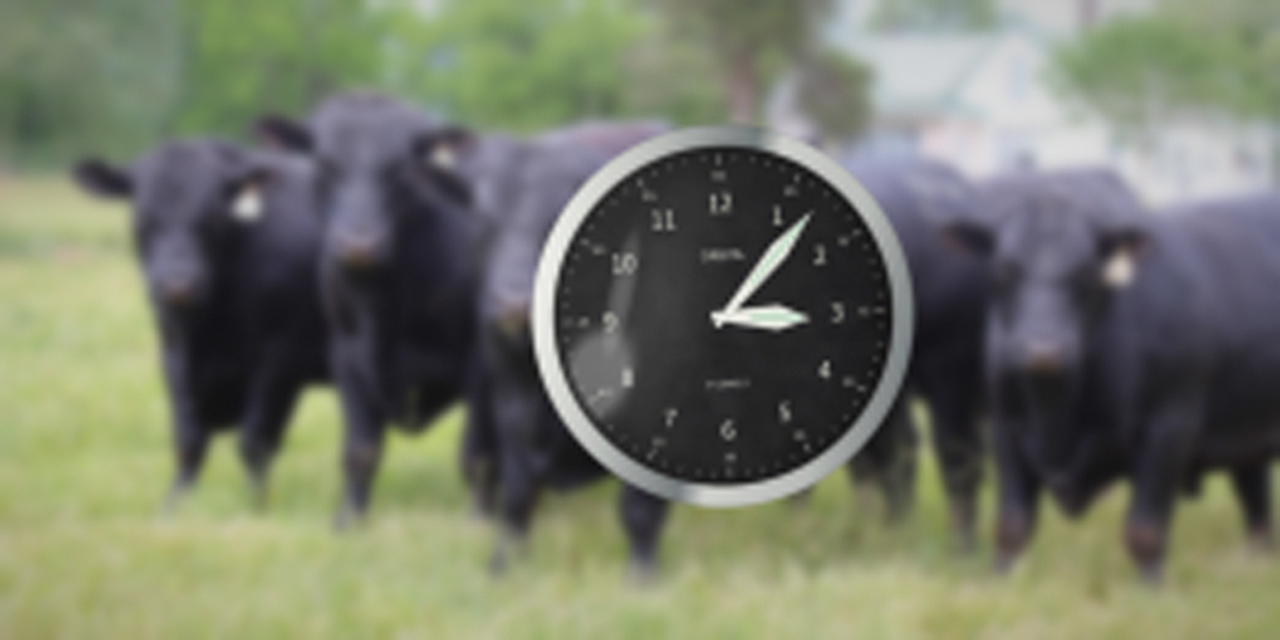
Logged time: **3:07**
